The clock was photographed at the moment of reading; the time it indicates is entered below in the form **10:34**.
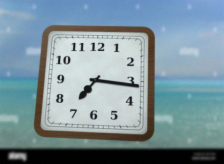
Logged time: **7:16**
